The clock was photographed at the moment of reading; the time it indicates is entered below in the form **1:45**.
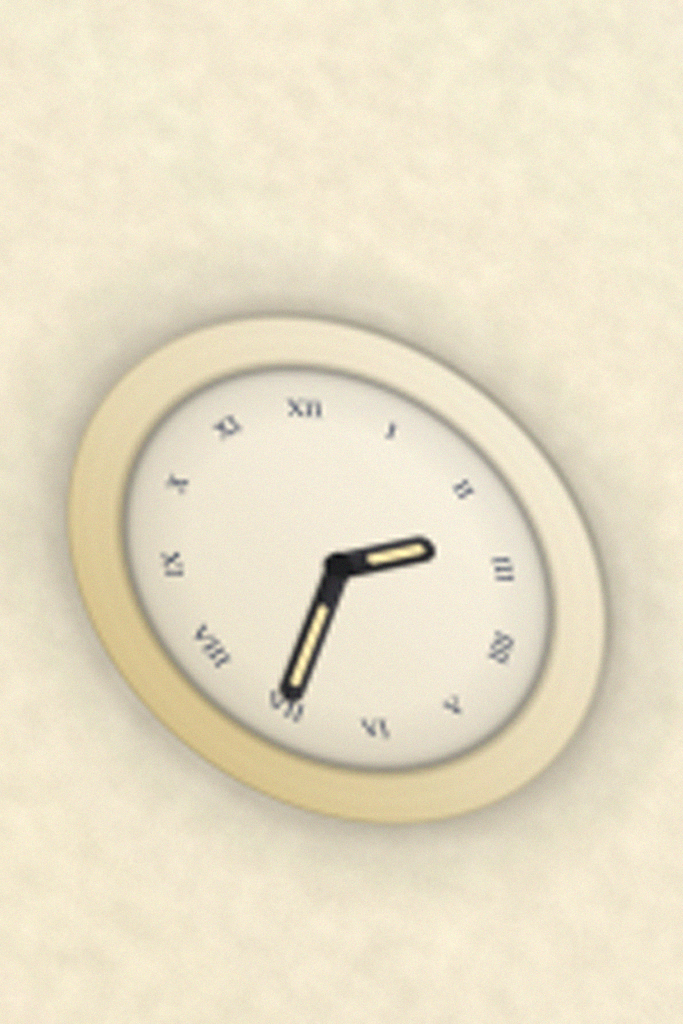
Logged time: **2:35**
